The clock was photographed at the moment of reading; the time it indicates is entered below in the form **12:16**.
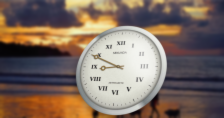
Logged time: **8:49**
